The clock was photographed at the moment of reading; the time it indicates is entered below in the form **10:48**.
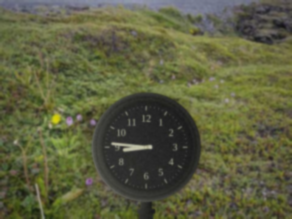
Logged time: **8:46**
